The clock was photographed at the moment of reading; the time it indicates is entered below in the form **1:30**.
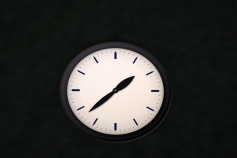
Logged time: **1:38**
